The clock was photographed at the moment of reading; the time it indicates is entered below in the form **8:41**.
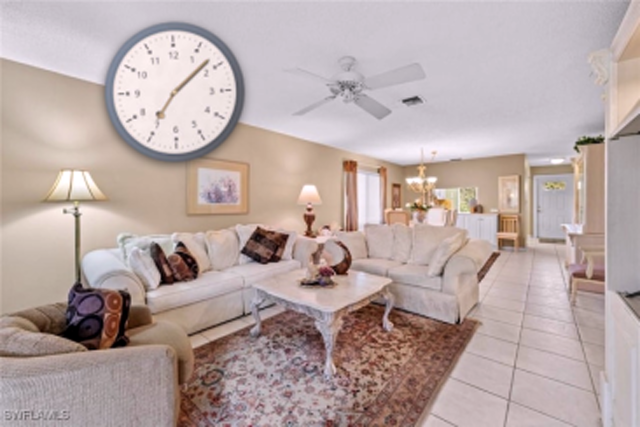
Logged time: **7:08**
